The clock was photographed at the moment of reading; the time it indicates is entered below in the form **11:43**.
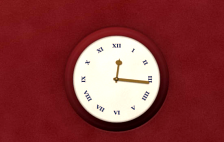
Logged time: **12:16**
